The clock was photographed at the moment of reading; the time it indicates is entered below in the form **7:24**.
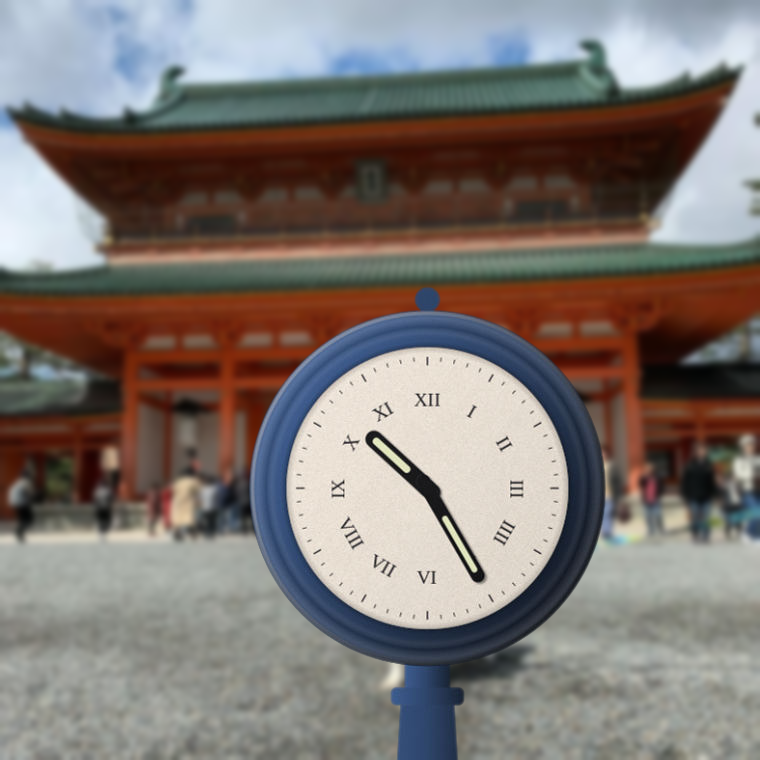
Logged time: **10:25**
